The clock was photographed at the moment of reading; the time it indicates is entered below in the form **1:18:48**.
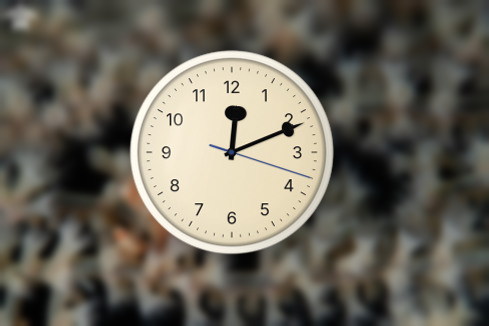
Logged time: **12:11:18**
